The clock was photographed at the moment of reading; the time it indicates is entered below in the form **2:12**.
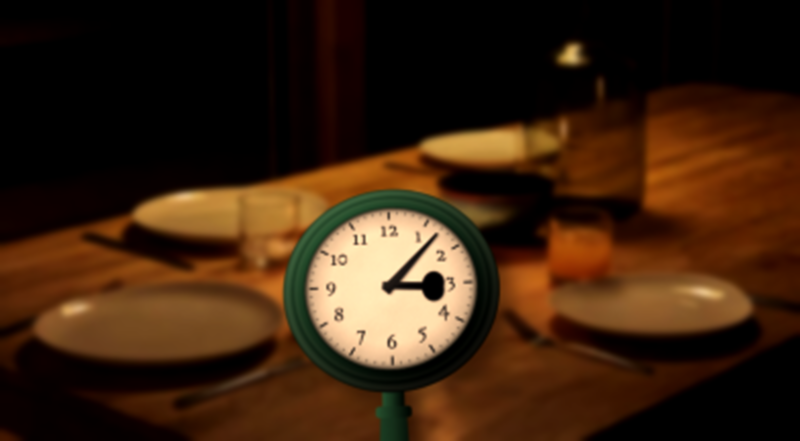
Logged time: **3:07**
